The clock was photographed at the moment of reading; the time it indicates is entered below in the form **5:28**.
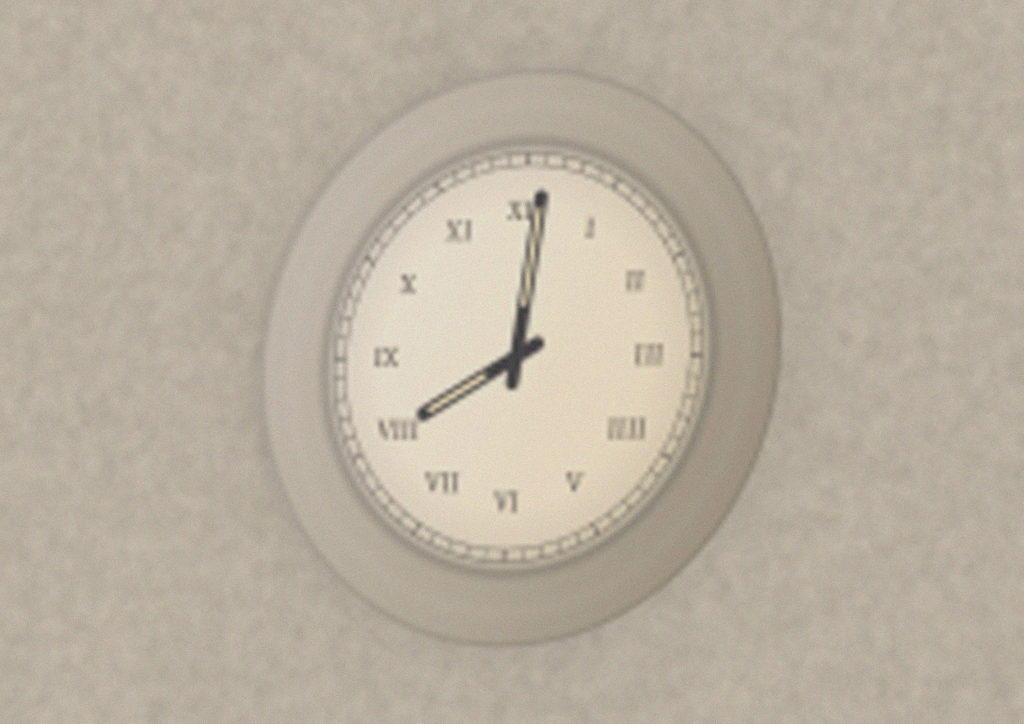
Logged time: **8:01**
